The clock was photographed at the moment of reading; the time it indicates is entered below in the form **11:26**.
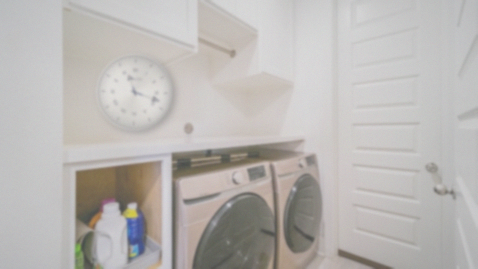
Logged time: **11:18**
